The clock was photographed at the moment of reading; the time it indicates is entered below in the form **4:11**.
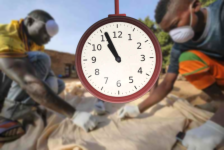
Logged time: **10:56**
